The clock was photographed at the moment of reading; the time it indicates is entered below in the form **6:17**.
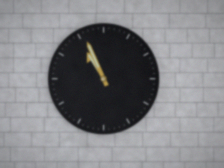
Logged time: **10:56**
